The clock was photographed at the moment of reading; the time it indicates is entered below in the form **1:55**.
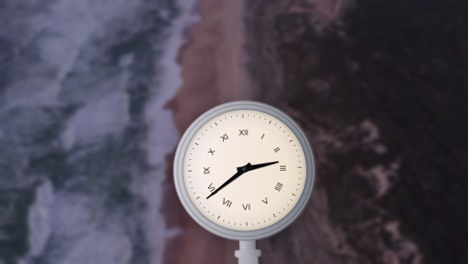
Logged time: **2:39**
